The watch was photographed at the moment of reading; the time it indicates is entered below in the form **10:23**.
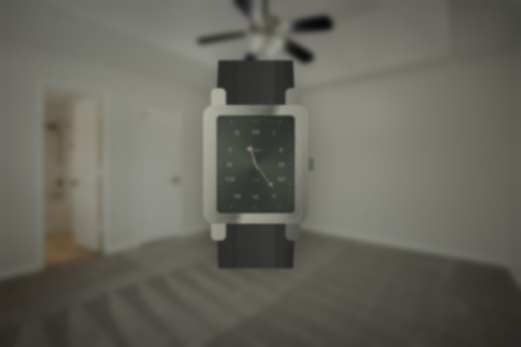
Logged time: **11:24**
